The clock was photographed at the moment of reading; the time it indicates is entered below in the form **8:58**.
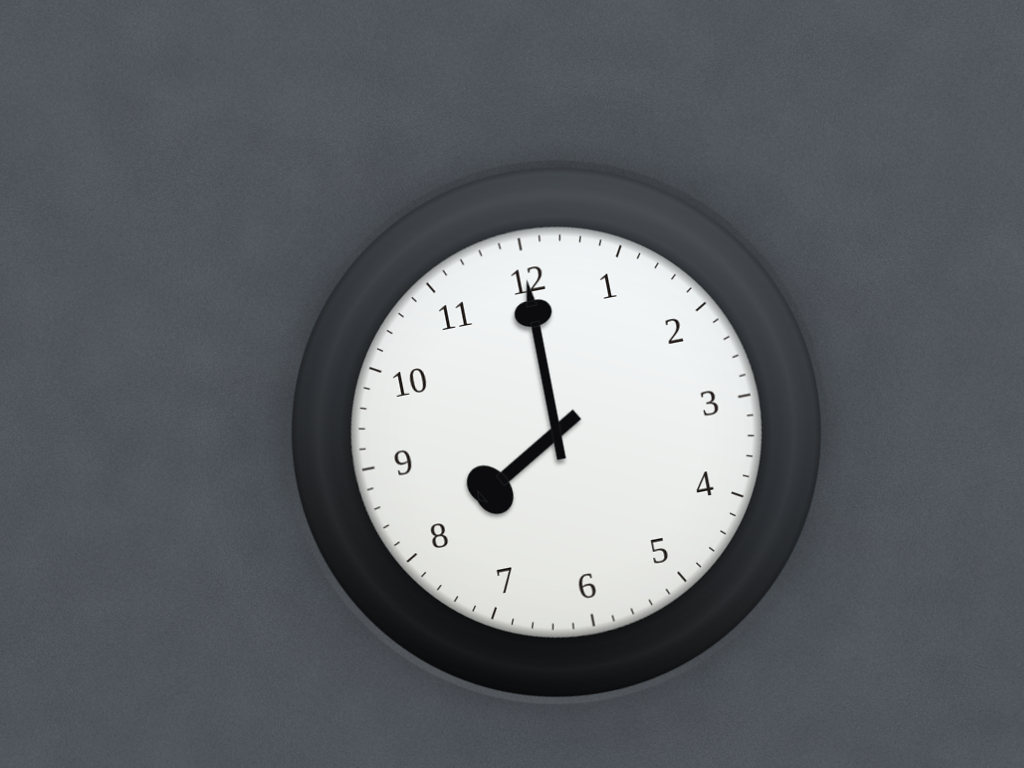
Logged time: **8:00**
